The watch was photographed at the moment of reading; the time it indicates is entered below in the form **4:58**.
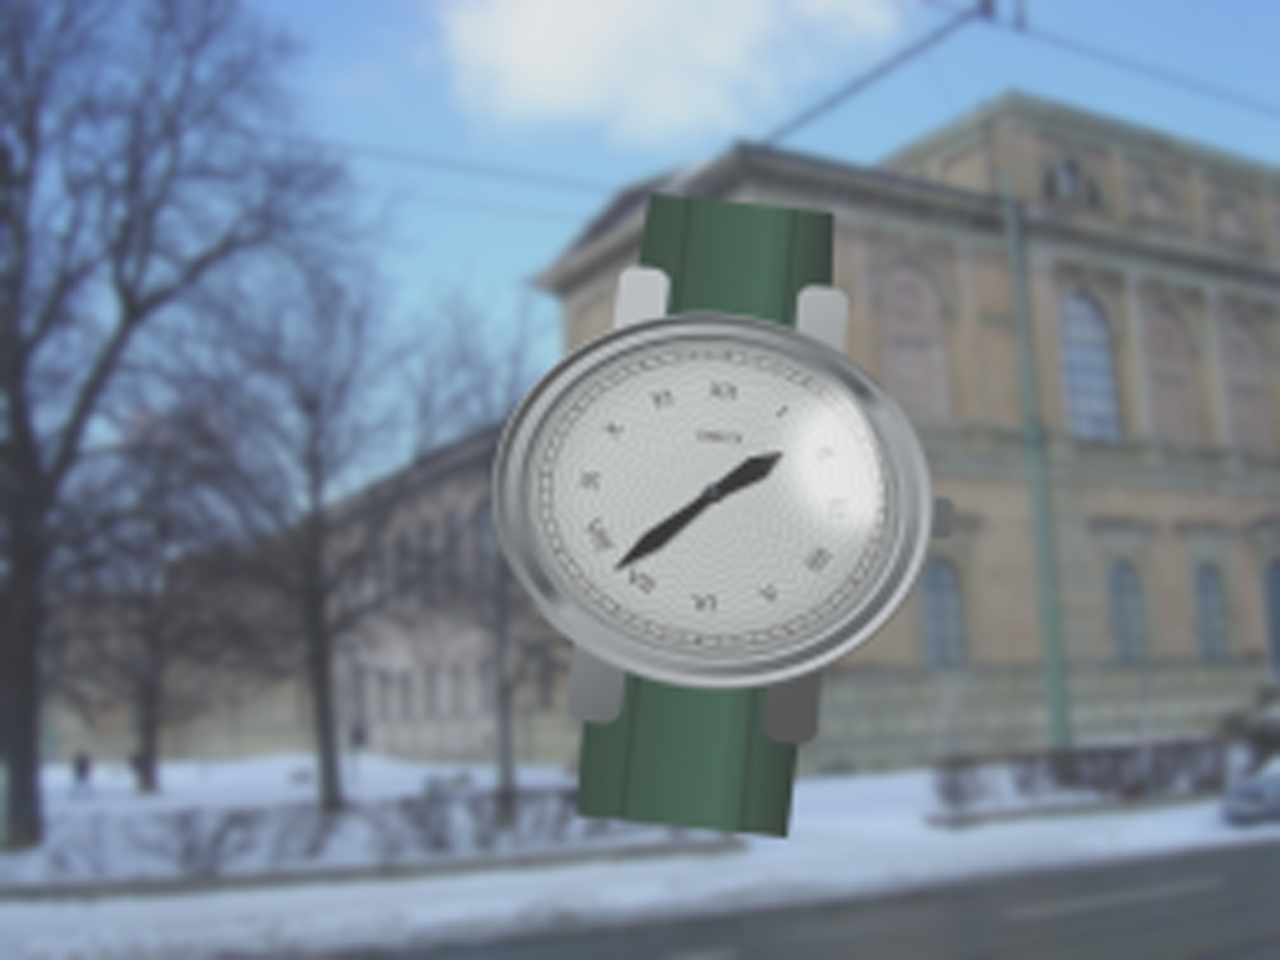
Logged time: **1:37**
